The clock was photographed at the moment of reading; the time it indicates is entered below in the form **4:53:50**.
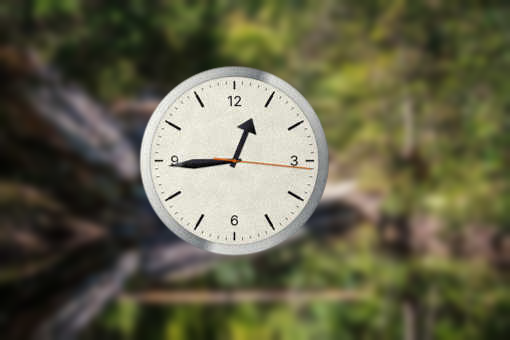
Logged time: **12:44:16**
